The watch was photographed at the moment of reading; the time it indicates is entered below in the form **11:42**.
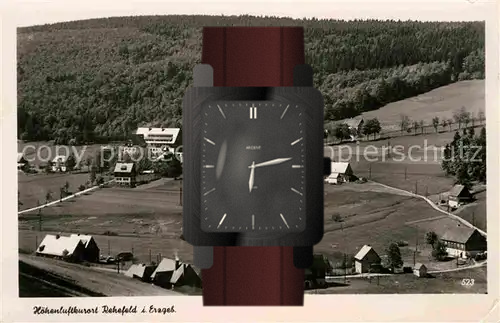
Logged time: **6:13**
